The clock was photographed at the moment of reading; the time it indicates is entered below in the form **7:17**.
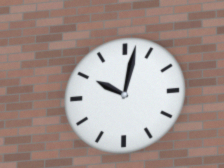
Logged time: **10:02**
